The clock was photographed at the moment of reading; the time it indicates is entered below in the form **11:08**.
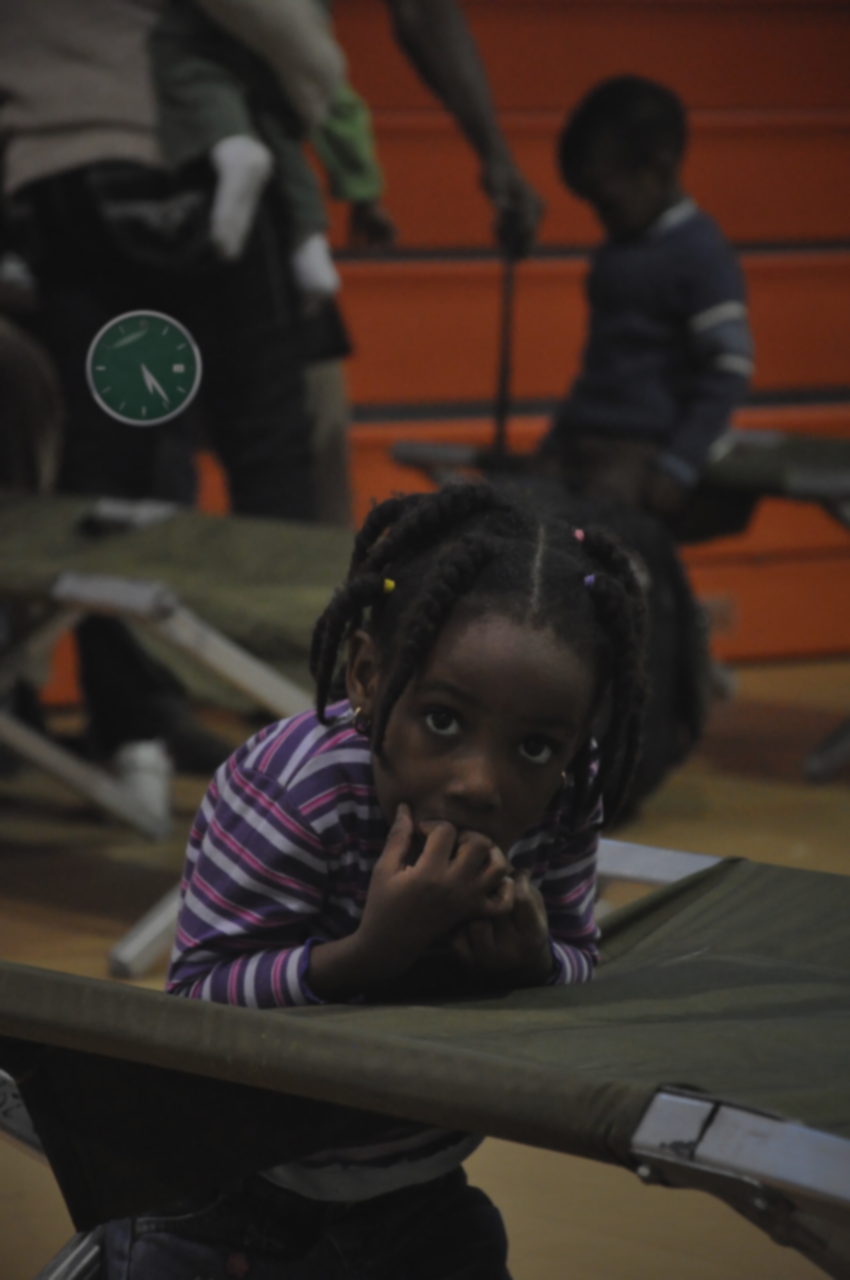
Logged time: **5:24**
